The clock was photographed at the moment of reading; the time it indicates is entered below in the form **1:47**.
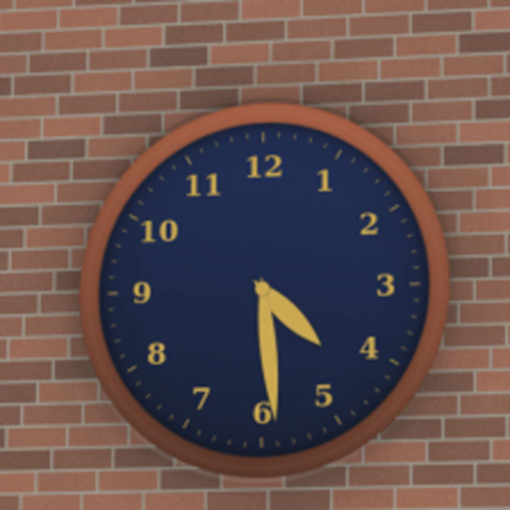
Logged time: **4:29**
